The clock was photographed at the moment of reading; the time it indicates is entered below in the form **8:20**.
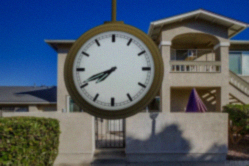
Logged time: **7:41**
